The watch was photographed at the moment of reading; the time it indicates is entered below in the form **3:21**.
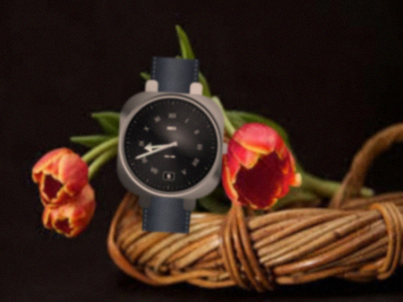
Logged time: **8:41**
